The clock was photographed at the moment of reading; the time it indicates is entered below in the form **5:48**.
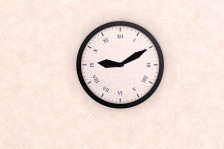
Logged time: **9:10**
